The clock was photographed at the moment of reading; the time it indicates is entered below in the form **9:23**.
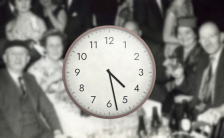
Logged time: **4:28**
